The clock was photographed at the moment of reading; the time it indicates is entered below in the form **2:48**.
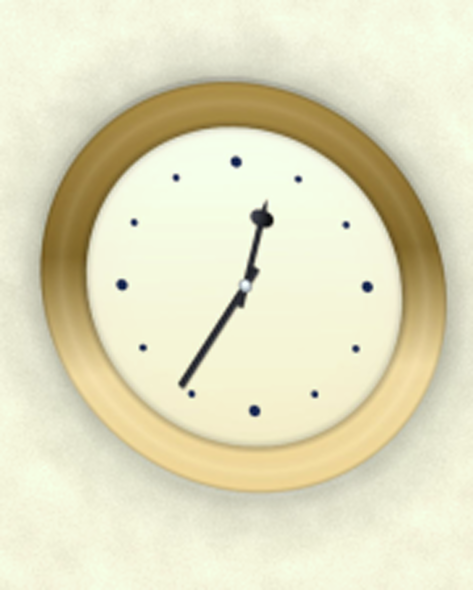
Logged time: **12:36**
